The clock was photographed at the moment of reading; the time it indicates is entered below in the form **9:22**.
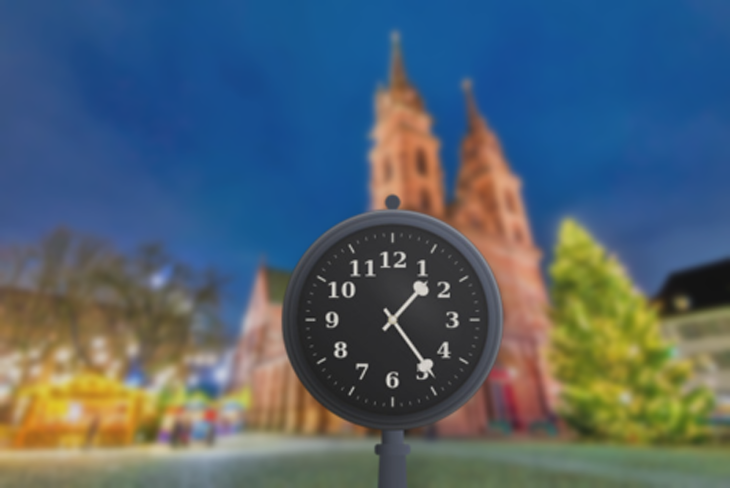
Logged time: **1:24**
